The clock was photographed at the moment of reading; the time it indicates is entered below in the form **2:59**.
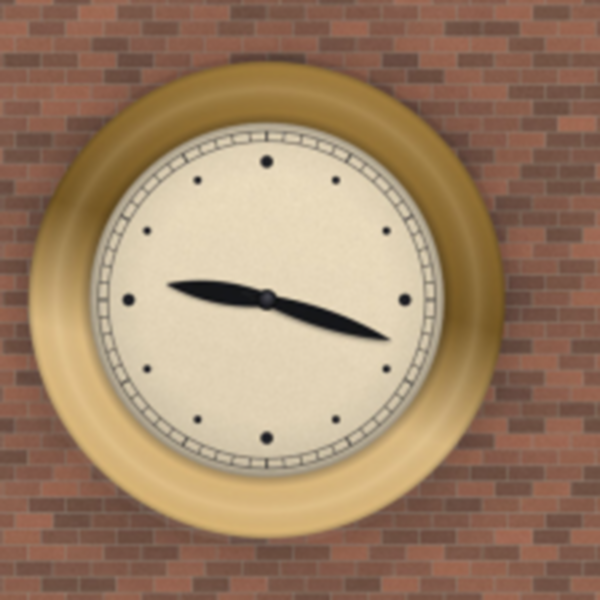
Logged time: **9:18**
